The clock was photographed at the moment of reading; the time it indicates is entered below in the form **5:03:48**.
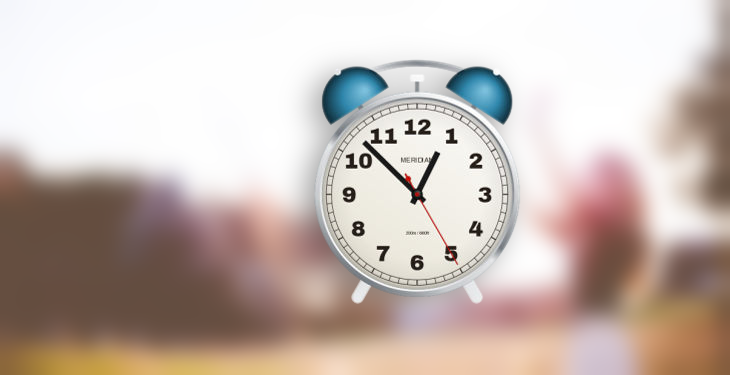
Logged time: **12:52:25**
